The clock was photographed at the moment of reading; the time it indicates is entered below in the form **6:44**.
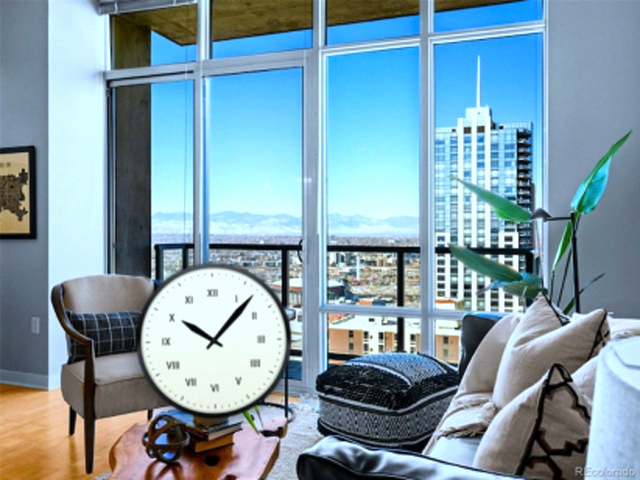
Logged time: **10:07**
